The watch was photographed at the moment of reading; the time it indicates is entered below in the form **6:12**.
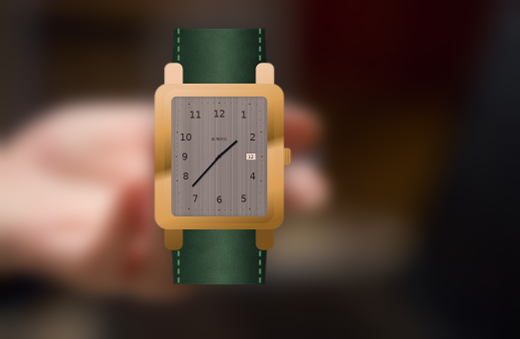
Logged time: **1:37**
